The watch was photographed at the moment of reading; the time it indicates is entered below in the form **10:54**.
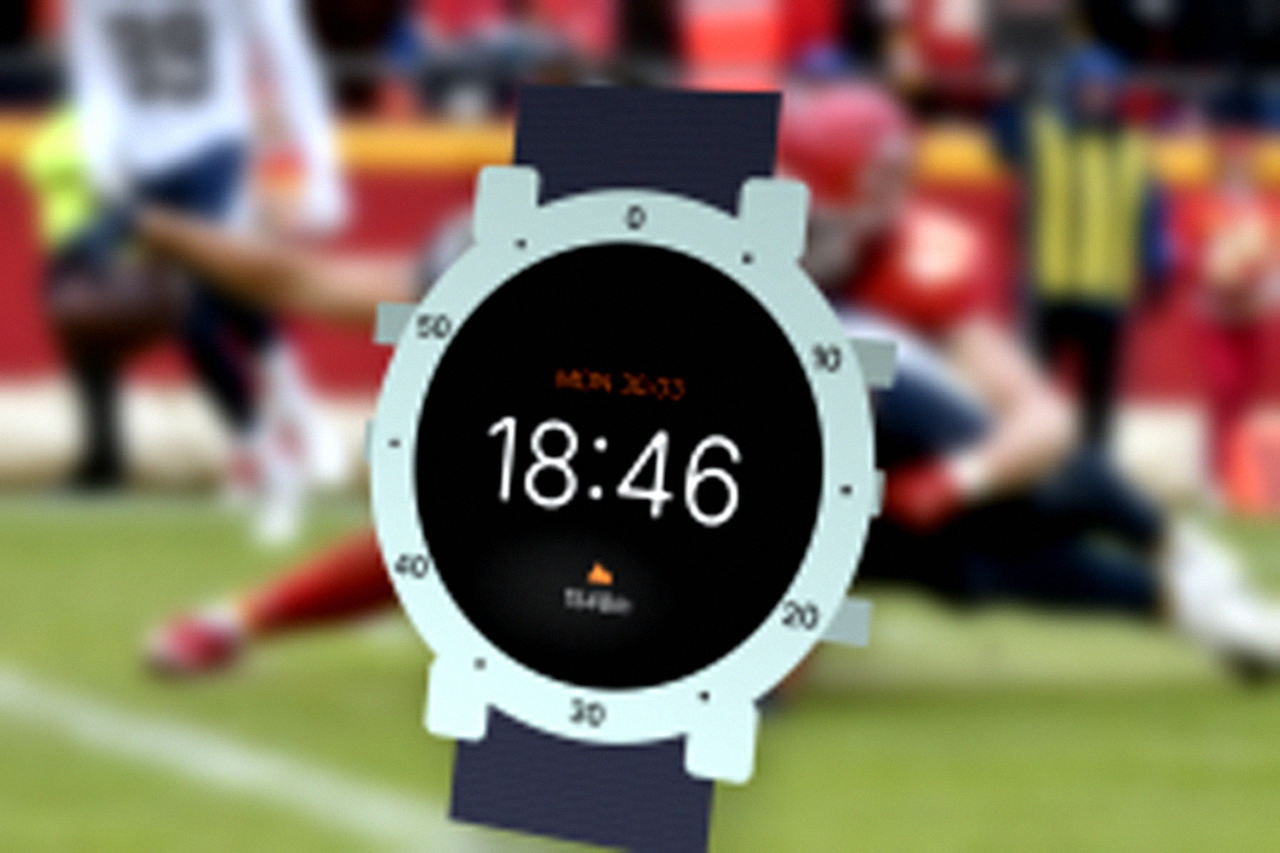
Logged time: **18:46**
